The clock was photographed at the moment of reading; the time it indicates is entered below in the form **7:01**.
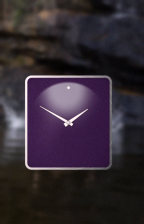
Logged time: **1:50**
